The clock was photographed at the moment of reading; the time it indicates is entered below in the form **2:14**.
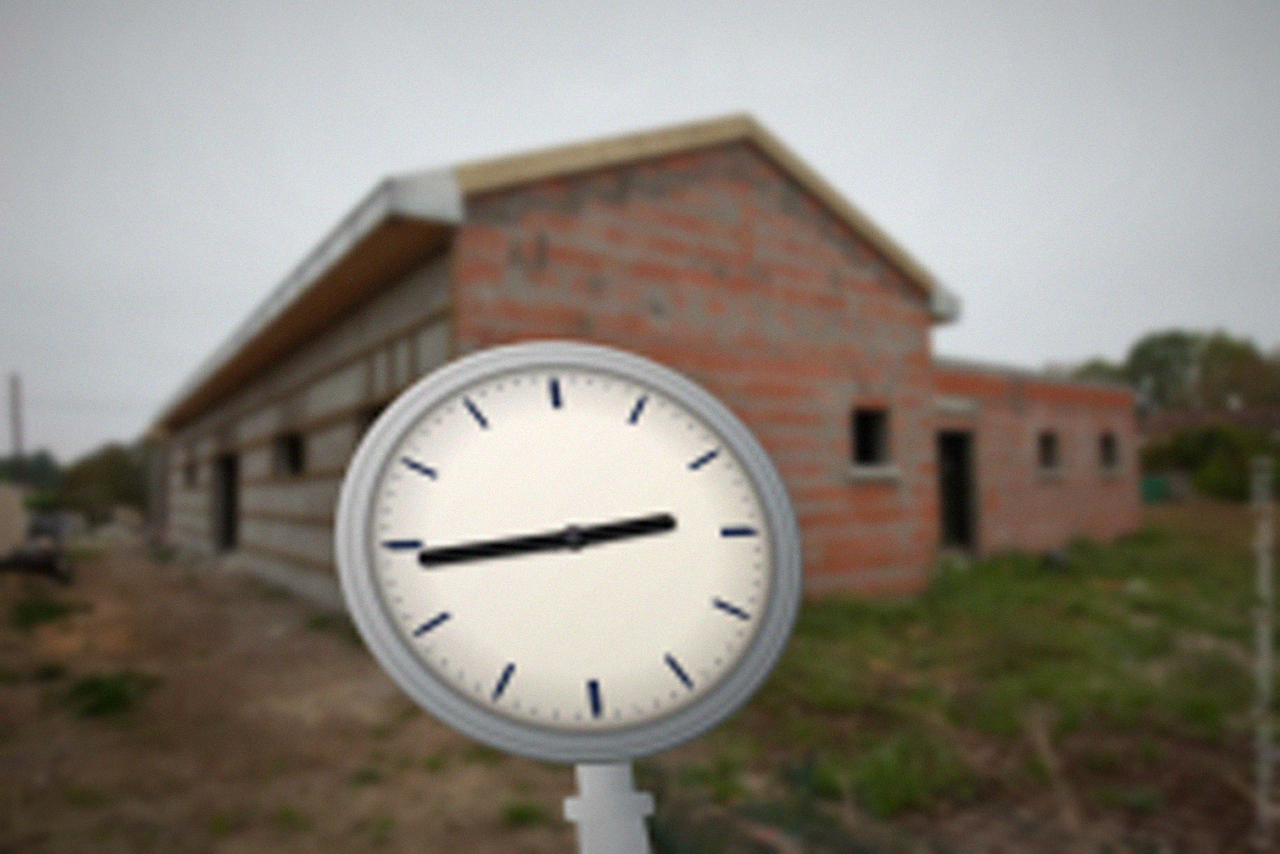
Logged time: **2:44**
